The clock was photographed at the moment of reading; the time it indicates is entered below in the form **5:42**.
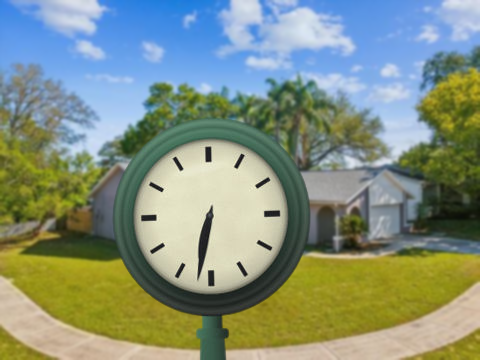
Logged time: **6:32**
